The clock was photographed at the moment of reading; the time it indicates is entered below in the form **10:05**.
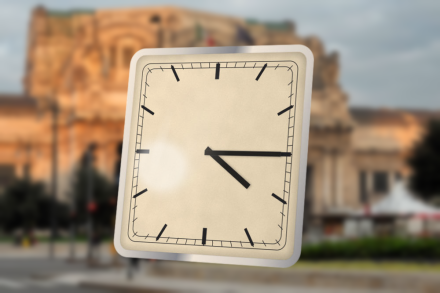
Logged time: **4:15**
